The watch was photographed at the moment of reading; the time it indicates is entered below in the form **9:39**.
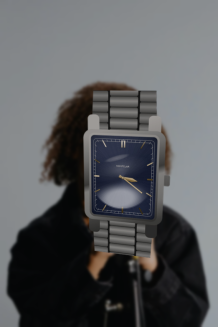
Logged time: **3:21**
